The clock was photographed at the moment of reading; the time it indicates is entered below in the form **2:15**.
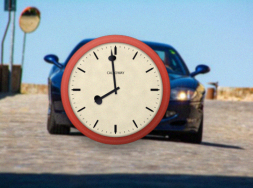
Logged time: **7:59**
